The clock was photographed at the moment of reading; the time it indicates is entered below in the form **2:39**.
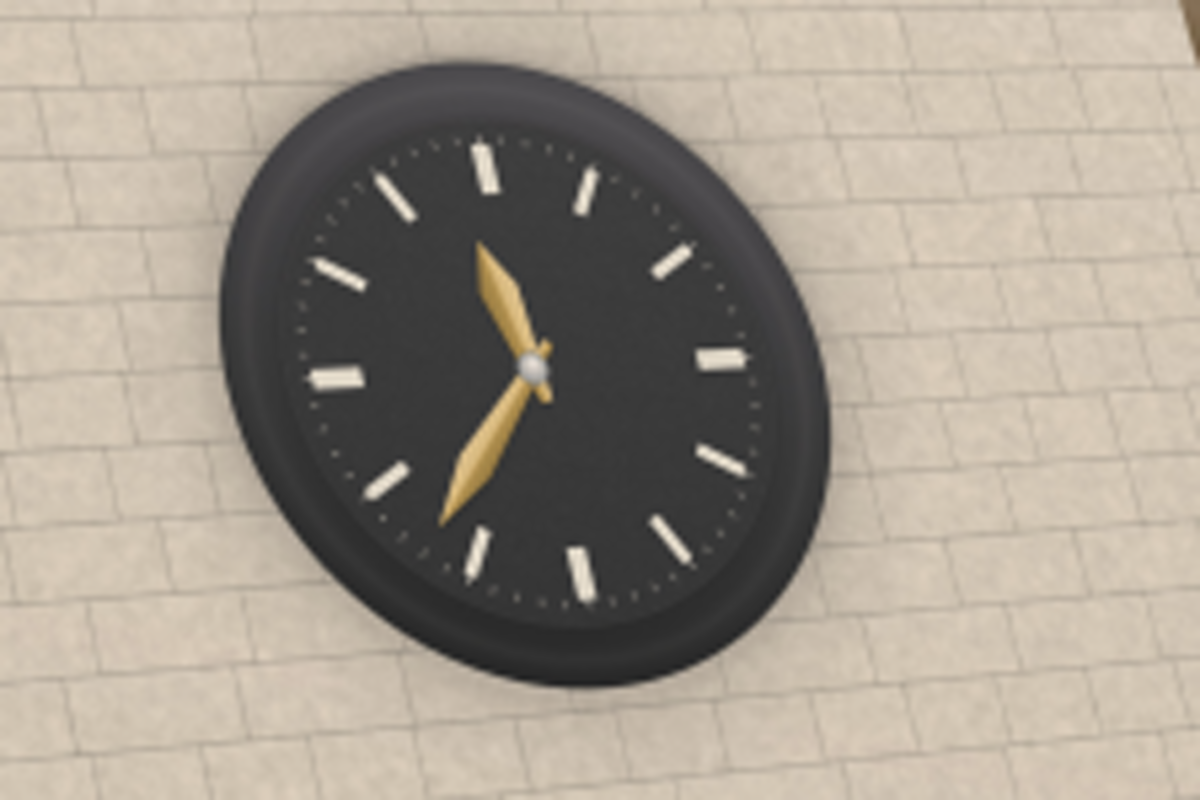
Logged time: **11:37**
